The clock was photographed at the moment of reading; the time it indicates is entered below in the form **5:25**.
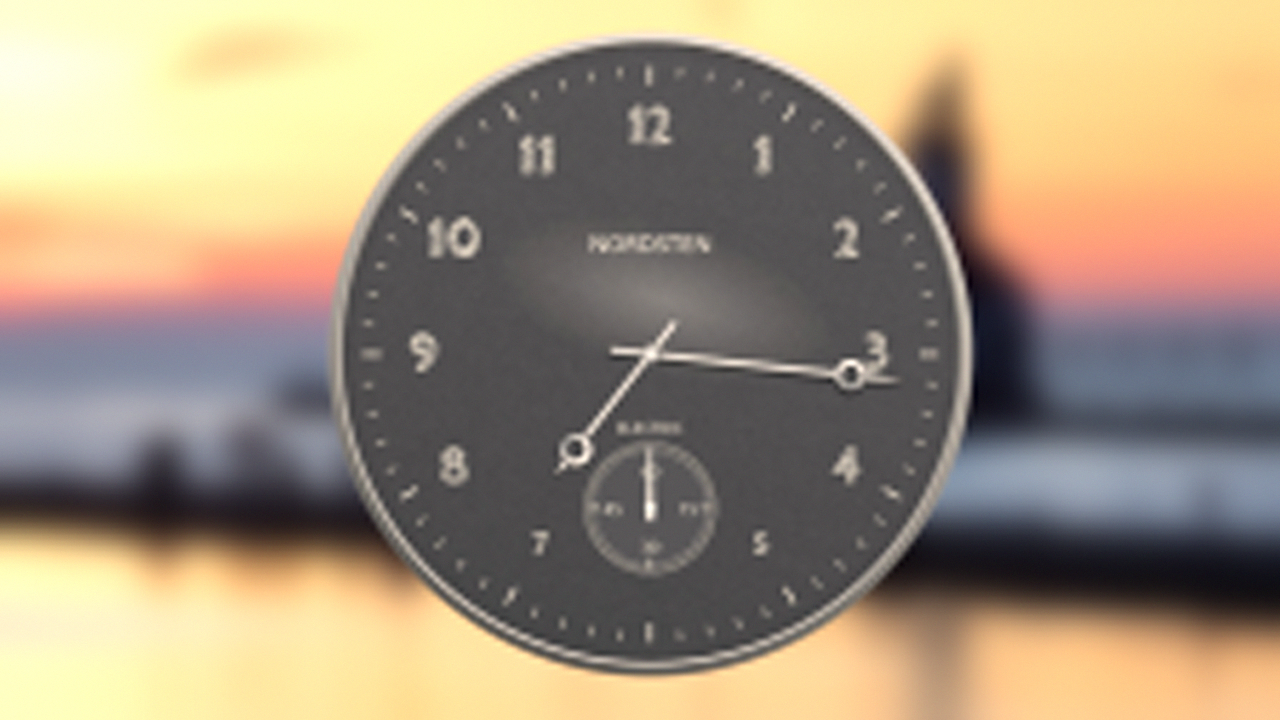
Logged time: **7:16**
